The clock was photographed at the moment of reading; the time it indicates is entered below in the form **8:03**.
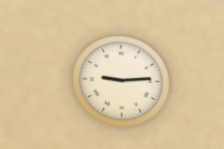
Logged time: **9:14**
